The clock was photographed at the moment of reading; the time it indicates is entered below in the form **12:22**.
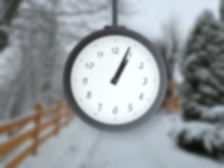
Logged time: **1:04**
